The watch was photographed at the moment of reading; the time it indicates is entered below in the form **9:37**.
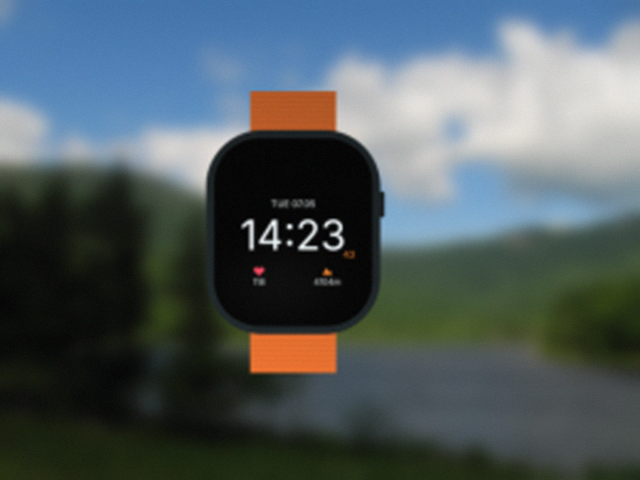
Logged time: **14:23**
